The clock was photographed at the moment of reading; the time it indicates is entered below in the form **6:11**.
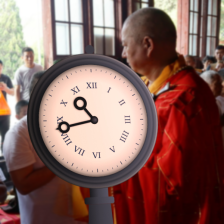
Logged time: **10:43**
